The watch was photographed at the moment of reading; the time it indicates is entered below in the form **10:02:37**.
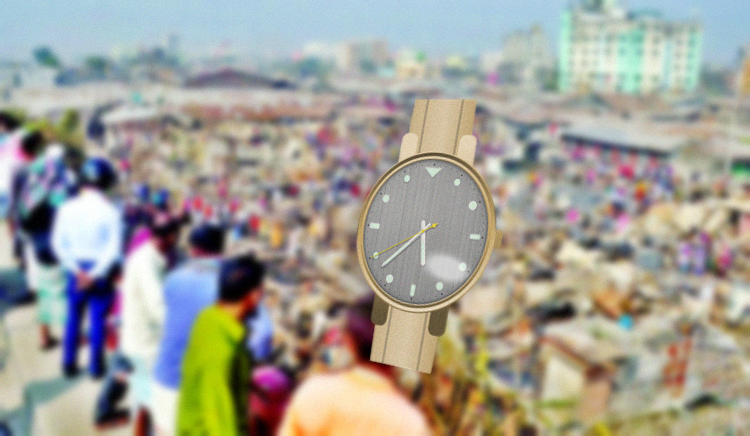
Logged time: **5:37:40**
